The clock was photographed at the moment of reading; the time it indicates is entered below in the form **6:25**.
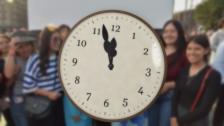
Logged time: **11:57**
